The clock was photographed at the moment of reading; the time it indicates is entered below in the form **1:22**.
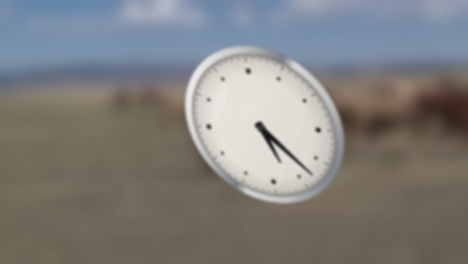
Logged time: **5:23**
